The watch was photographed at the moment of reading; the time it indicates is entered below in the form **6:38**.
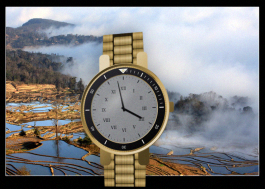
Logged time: **3:58**
